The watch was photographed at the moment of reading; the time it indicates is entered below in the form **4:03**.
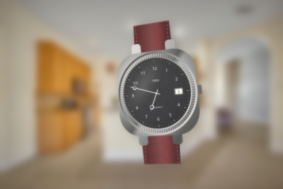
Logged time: **6:48**
